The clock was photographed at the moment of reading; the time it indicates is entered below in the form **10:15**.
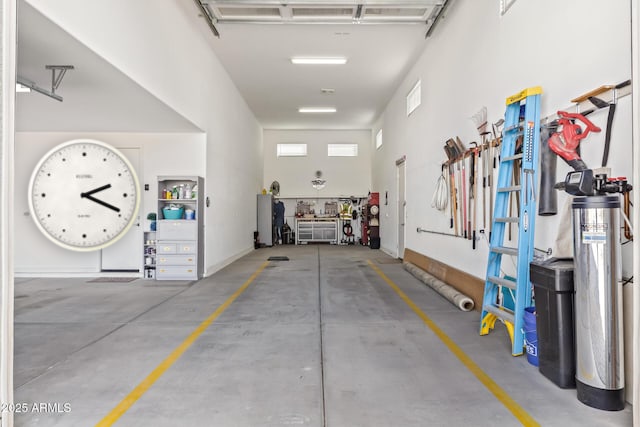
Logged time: **2:19**
